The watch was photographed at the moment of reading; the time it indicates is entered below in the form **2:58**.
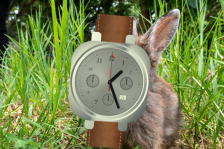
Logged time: **1:26**
